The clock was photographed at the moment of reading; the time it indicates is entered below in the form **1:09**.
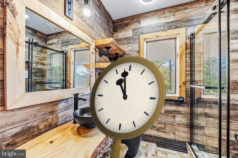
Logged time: **10:58**
